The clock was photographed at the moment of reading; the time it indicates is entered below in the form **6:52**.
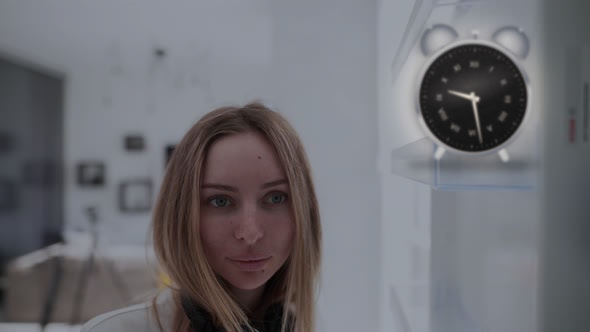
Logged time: **9:28**
